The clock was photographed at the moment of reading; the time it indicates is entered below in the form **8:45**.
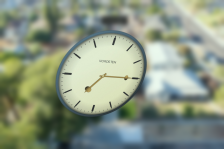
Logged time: **7:15**
